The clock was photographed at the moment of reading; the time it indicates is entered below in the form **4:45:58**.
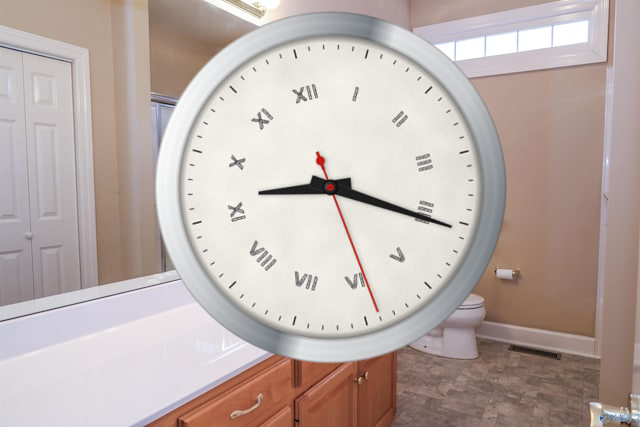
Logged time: **9:20:29**
